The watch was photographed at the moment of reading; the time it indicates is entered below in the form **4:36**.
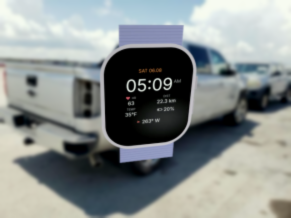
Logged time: **5:09**
